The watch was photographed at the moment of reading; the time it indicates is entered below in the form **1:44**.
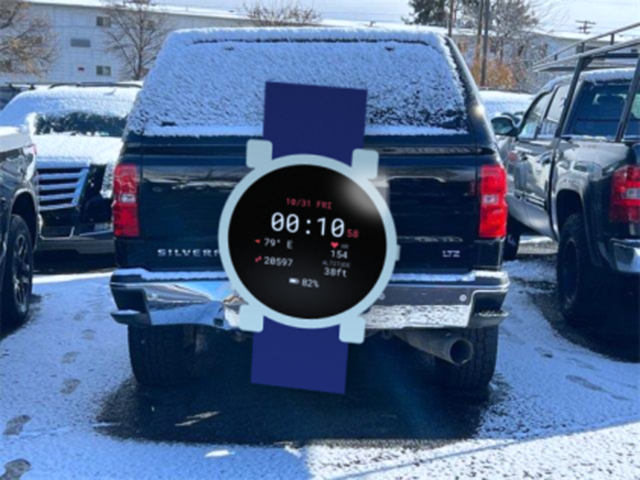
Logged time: **0:10**
